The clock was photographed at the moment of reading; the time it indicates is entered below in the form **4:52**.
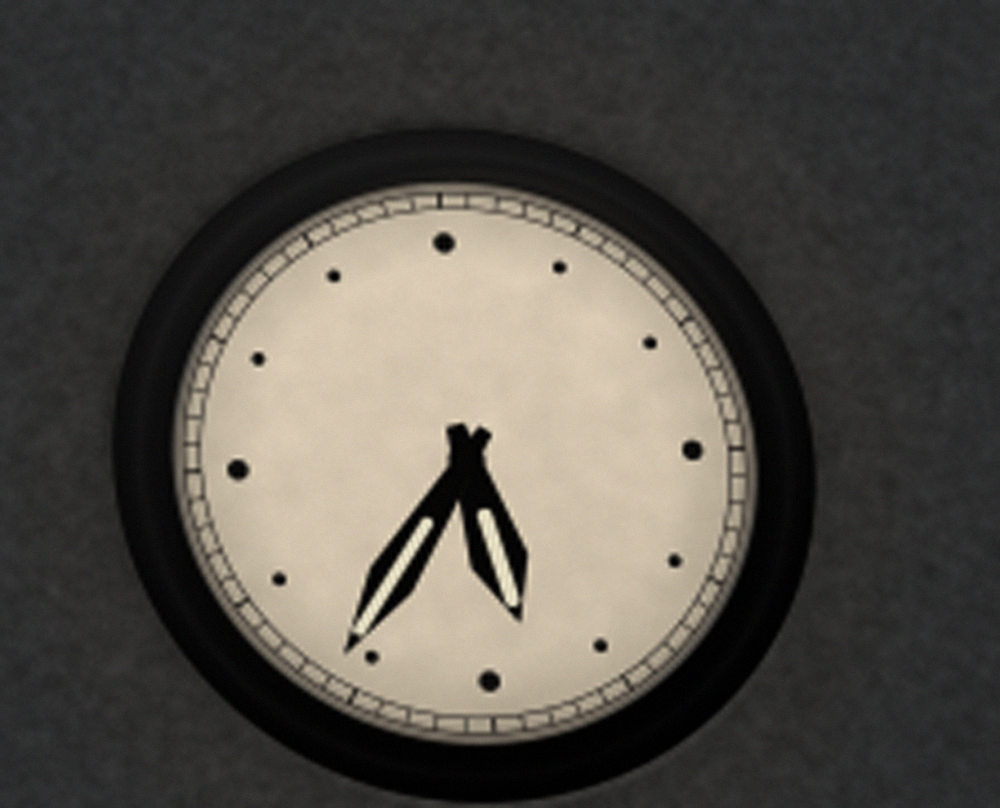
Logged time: **5:36**
